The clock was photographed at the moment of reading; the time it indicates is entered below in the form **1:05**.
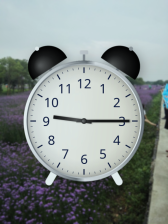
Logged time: **9:15**
